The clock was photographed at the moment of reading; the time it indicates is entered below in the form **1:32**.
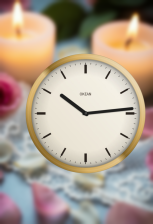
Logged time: **10:14**
